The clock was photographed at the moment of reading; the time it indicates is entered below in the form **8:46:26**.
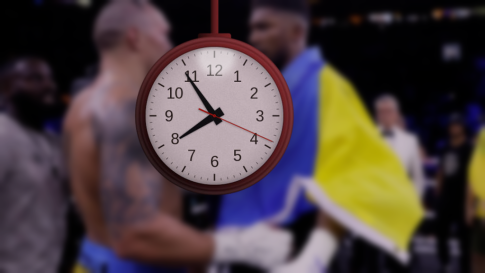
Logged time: **7:54:19**
